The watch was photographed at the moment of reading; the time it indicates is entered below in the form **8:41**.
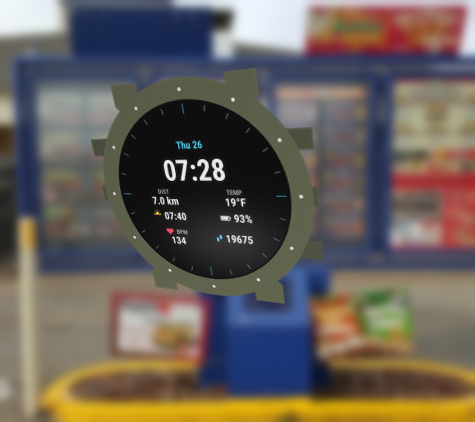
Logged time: **7:28**
